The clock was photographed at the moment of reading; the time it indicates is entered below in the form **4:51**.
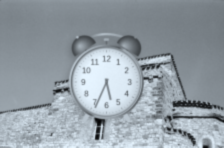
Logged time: **5:34**
